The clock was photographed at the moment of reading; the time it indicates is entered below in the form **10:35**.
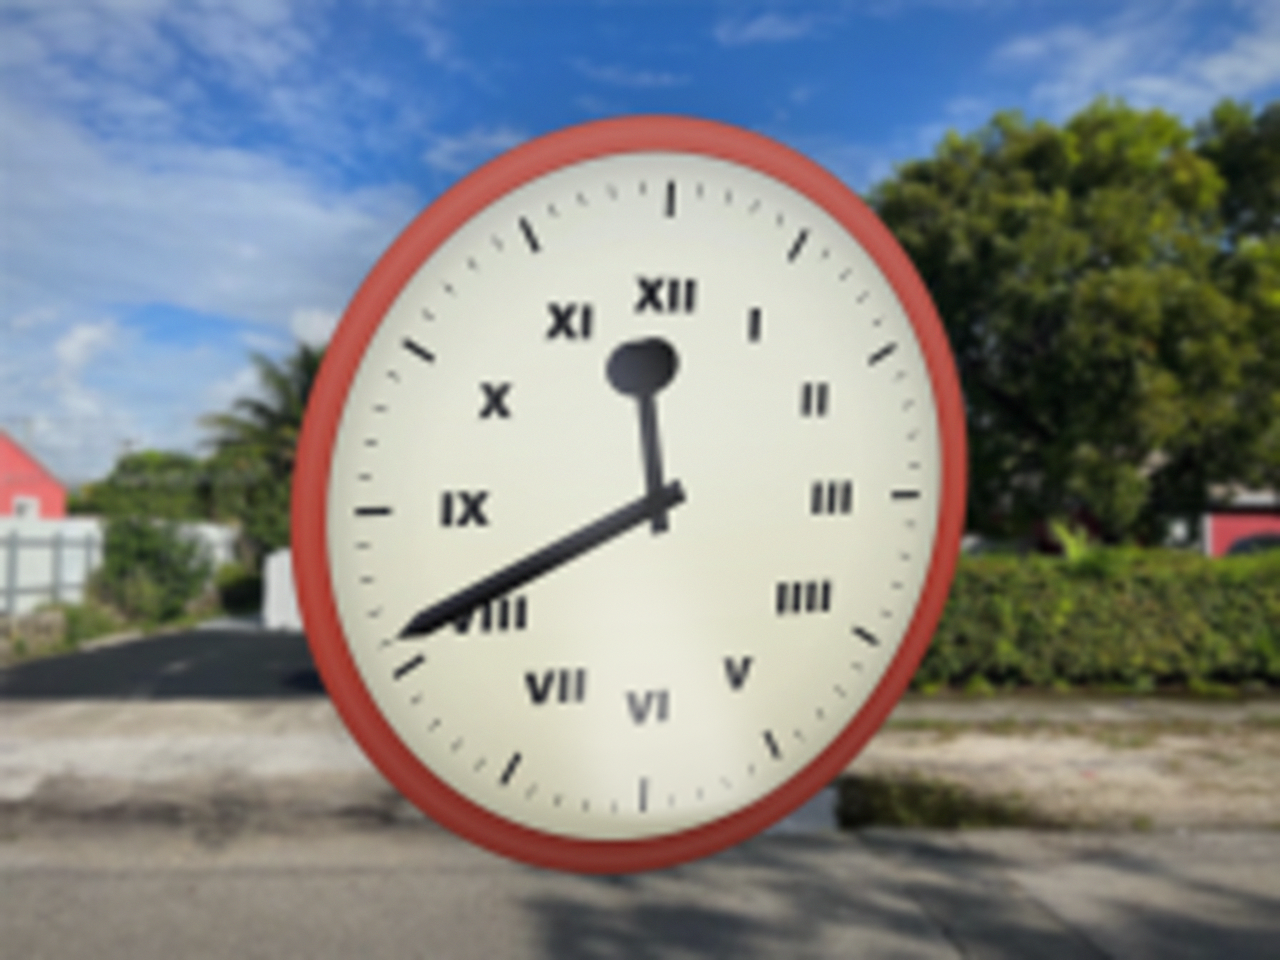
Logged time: **11:41**
